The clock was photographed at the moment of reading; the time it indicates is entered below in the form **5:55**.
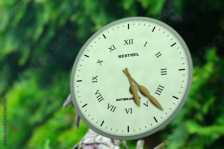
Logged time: **5:23**
